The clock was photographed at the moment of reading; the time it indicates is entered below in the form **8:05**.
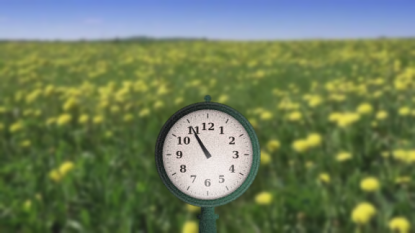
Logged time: **10:55**
